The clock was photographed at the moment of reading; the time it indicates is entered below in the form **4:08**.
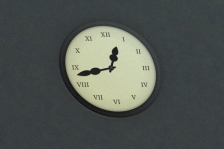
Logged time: **12:43**
